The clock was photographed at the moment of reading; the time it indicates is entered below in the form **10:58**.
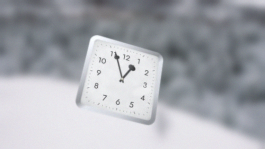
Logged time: **12:56**
